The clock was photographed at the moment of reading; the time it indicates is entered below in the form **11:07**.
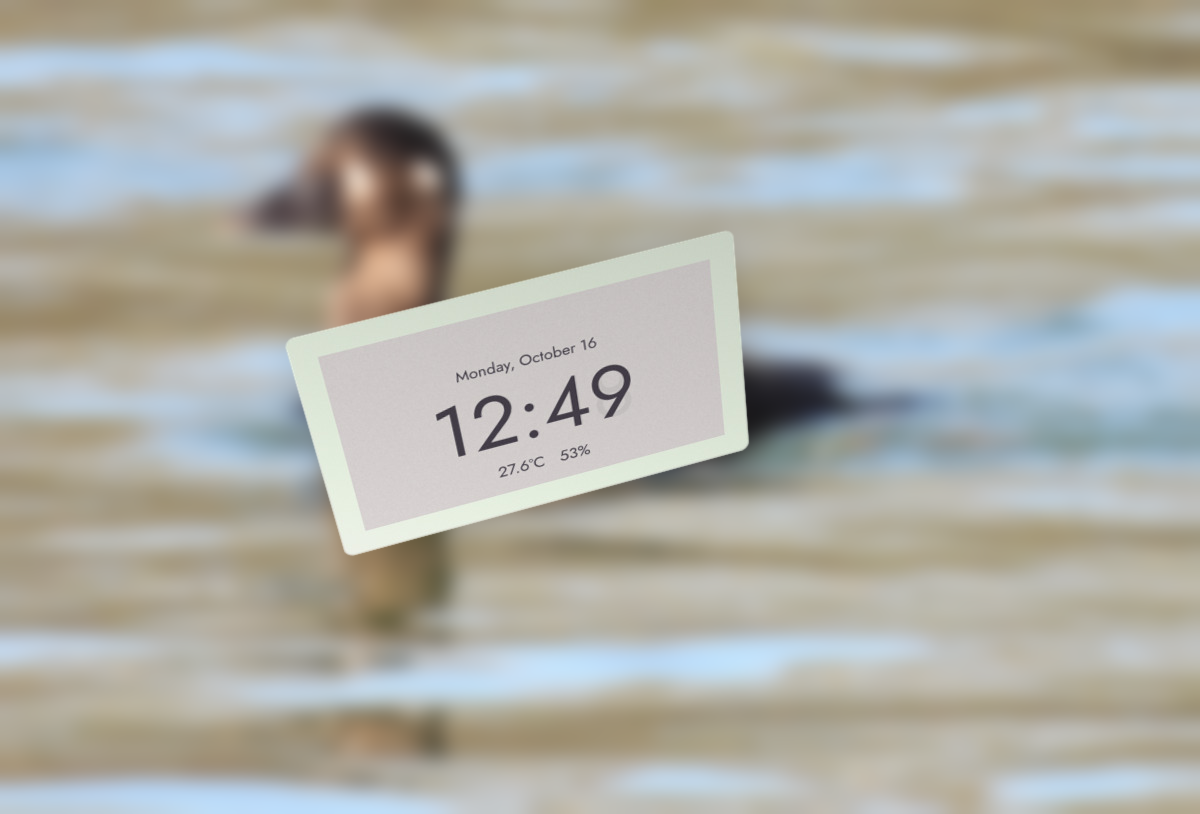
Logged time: **12:49**
